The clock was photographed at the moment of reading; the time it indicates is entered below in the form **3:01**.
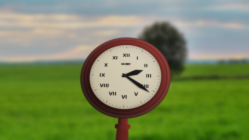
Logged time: **2:21**
